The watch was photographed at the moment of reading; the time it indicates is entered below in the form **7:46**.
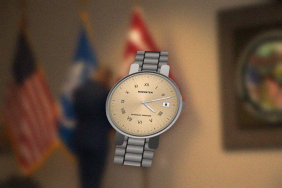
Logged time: **4:12**
